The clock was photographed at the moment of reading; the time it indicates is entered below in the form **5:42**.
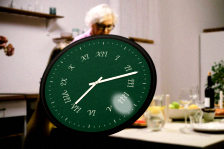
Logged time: **7:12**
